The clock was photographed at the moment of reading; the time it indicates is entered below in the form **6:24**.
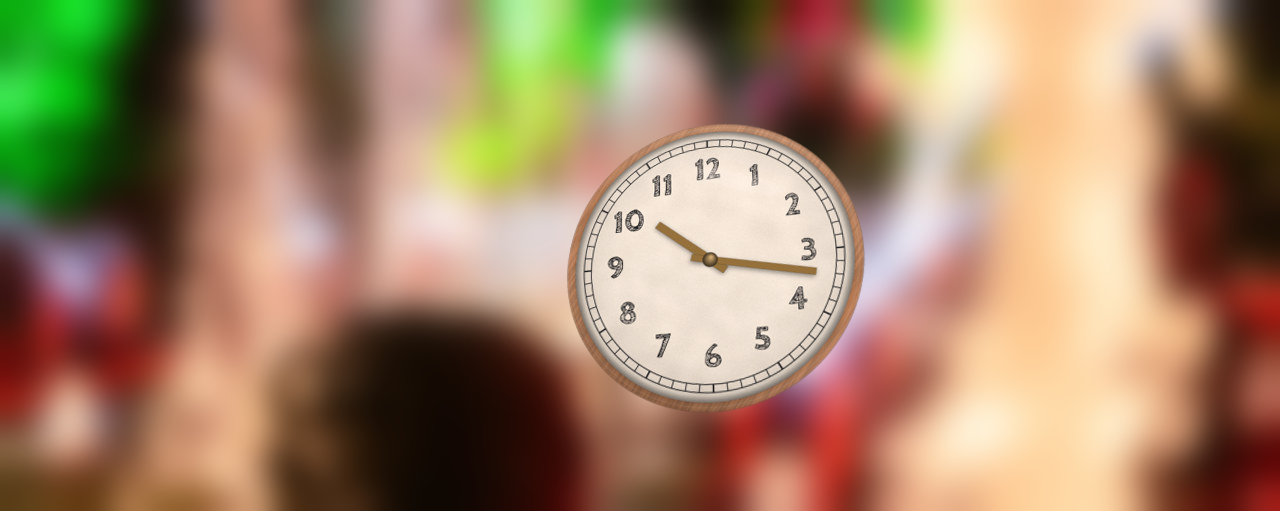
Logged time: **10:17**
